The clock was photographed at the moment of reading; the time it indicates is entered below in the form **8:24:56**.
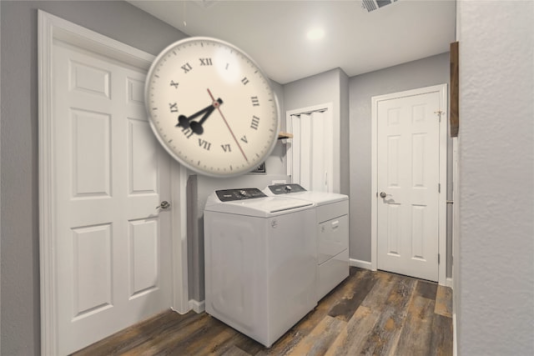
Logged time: **7:41:27**
